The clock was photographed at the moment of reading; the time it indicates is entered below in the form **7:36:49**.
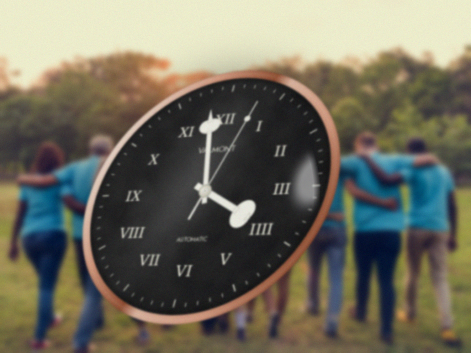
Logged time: **3:58:03**
